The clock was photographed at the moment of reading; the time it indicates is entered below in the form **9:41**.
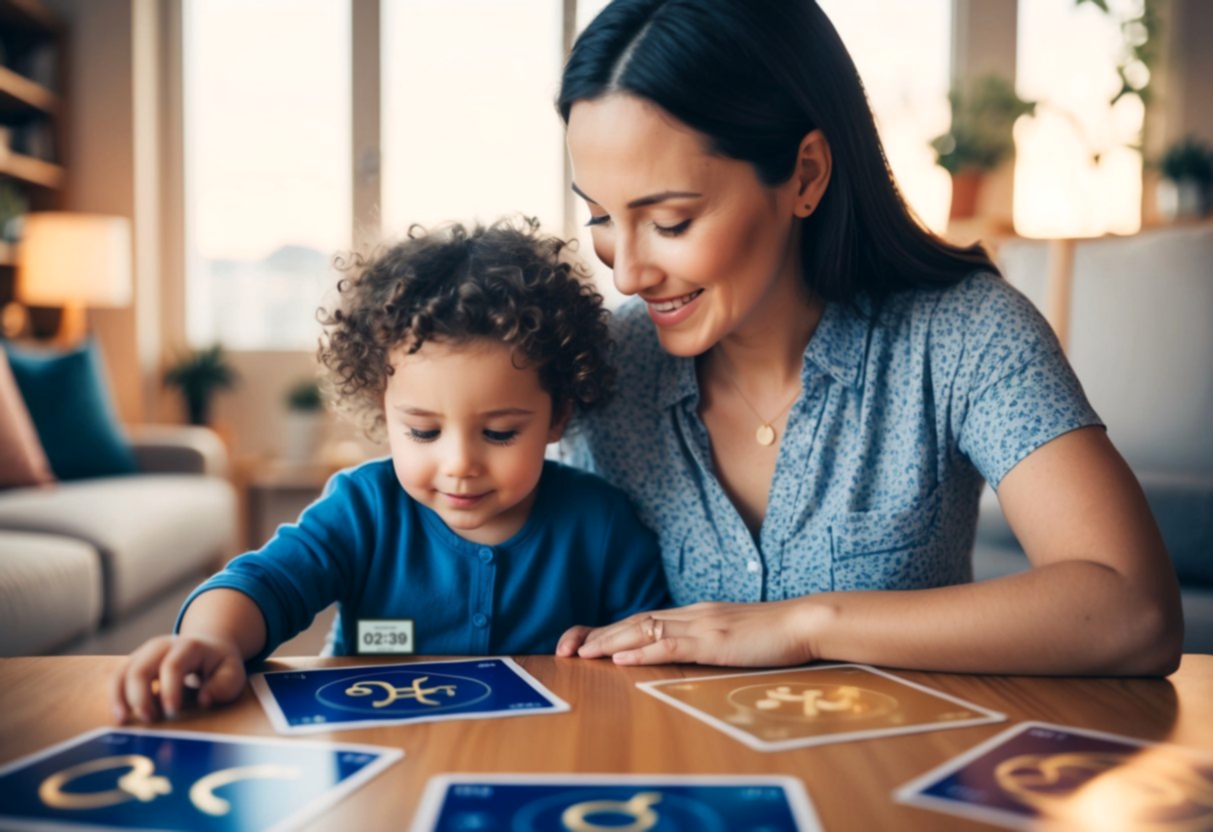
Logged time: **2:39**
